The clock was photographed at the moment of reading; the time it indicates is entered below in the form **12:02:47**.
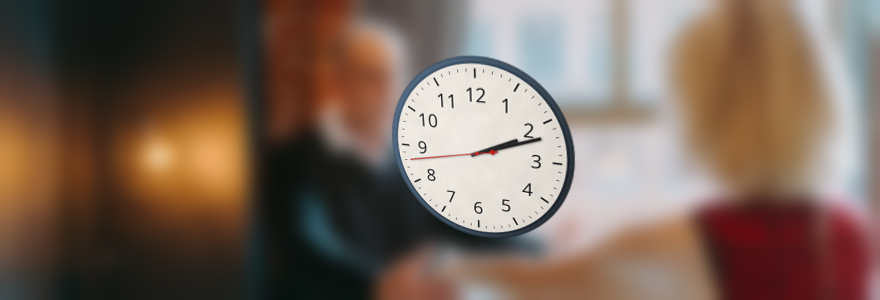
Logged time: **2:11:43**
